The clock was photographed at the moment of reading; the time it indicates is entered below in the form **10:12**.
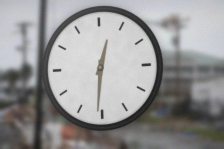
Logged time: **12:31**
